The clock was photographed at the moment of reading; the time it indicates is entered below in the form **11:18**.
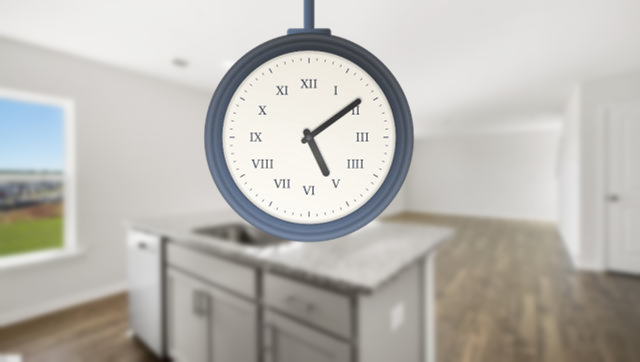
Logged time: **5:09**
